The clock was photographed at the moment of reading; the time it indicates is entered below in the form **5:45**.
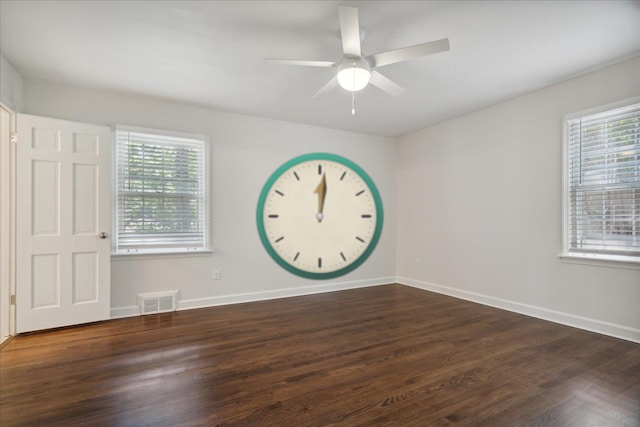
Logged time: **12:01**
